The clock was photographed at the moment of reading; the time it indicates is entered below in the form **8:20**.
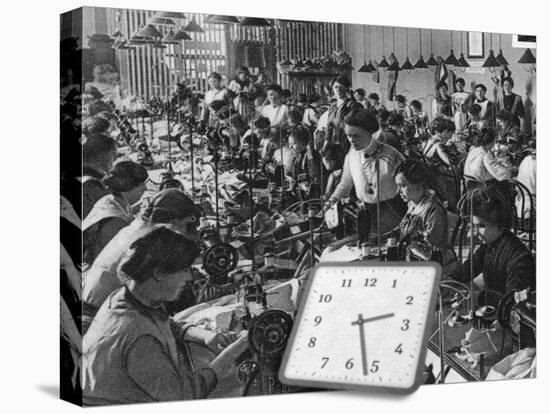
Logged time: **2:27**
